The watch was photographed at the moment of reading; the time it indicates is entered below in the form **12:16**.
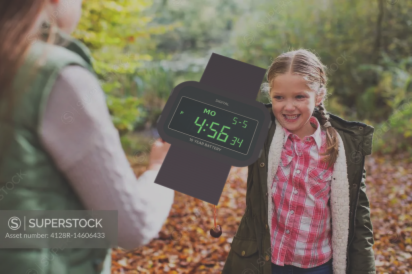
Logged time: **4:56**
